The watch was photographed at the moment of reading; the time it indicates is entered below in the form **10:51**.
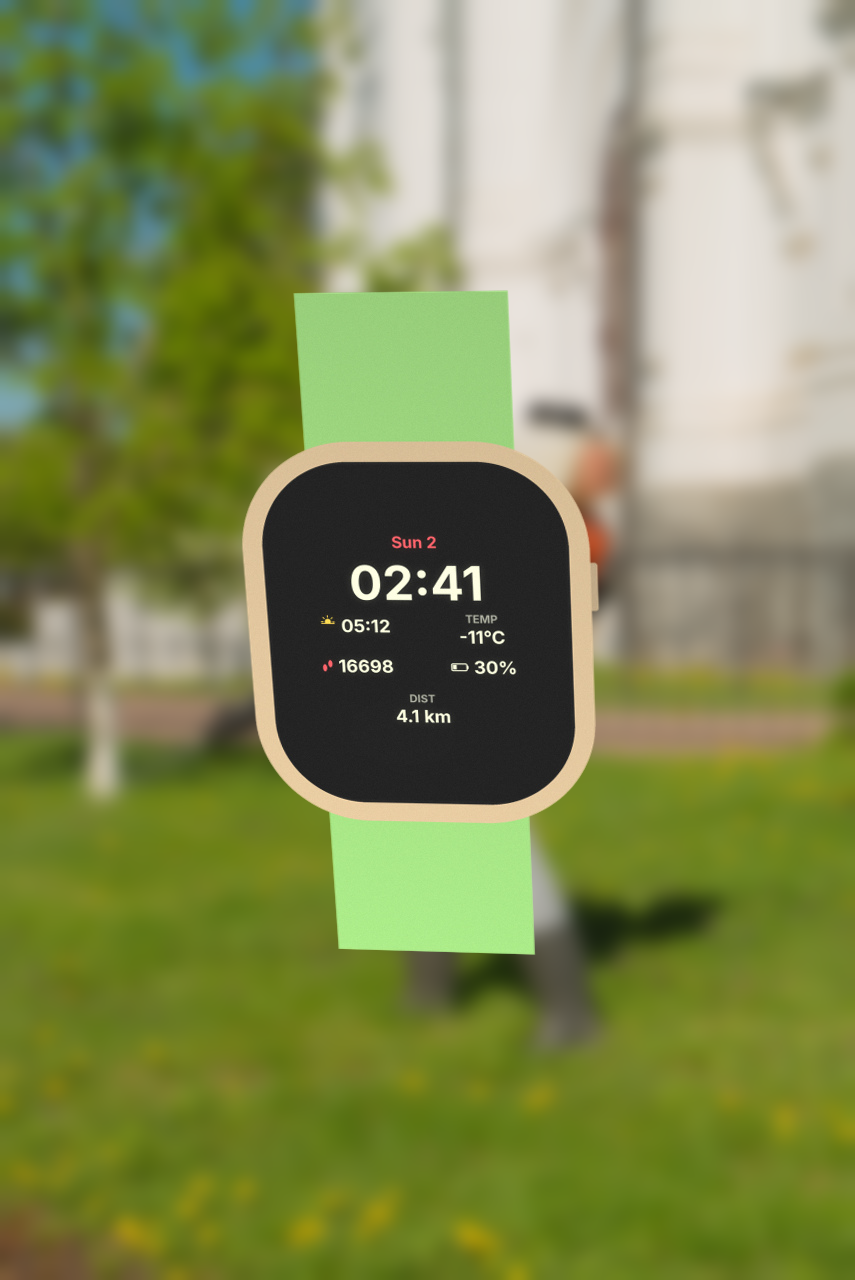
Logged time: **2:41**
